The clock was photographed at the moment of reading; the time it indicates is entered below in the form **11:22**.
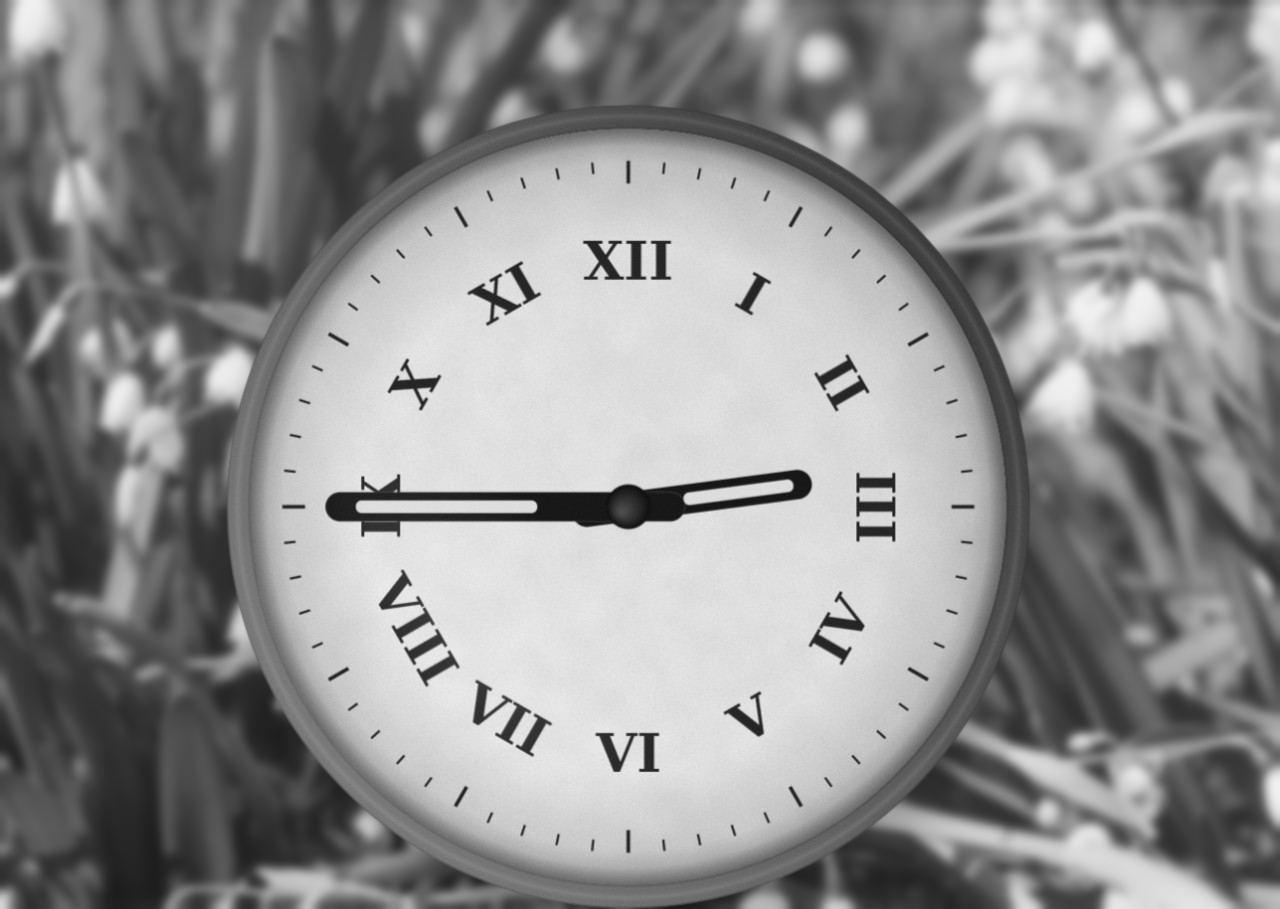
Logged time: **2:45**
